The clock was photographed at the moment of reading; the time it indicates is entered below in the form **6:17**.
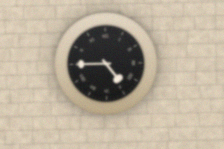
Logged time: **4:45**
